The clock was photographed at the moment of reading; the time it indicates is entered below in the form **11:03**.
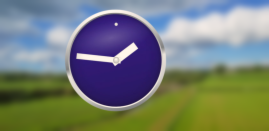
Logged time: **1:46**
